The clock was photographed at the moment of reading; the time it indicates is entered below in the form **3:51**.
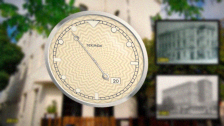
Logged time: **4:54**
